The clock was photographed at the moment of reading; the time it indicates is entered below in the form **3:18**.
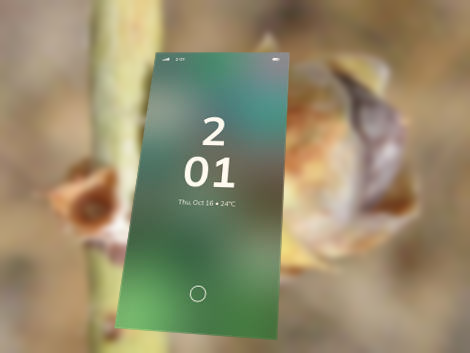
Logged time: **2:01**
